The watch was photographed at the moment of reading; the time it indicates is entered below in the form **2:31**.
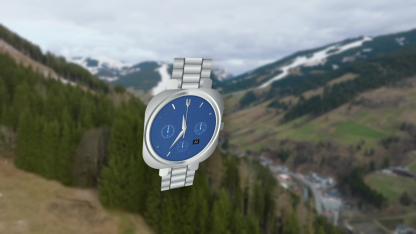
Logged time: **11:36**
